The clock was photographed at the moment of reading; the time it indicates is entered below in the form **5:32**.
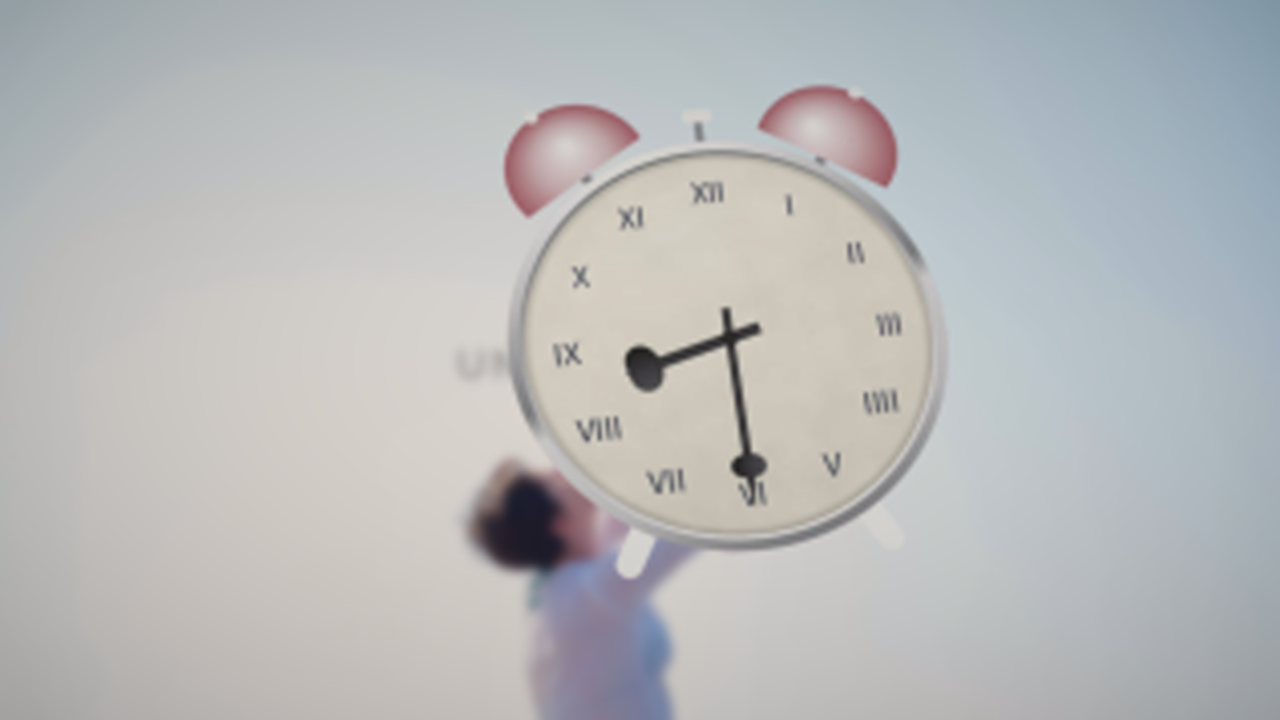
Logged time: **8:30**
